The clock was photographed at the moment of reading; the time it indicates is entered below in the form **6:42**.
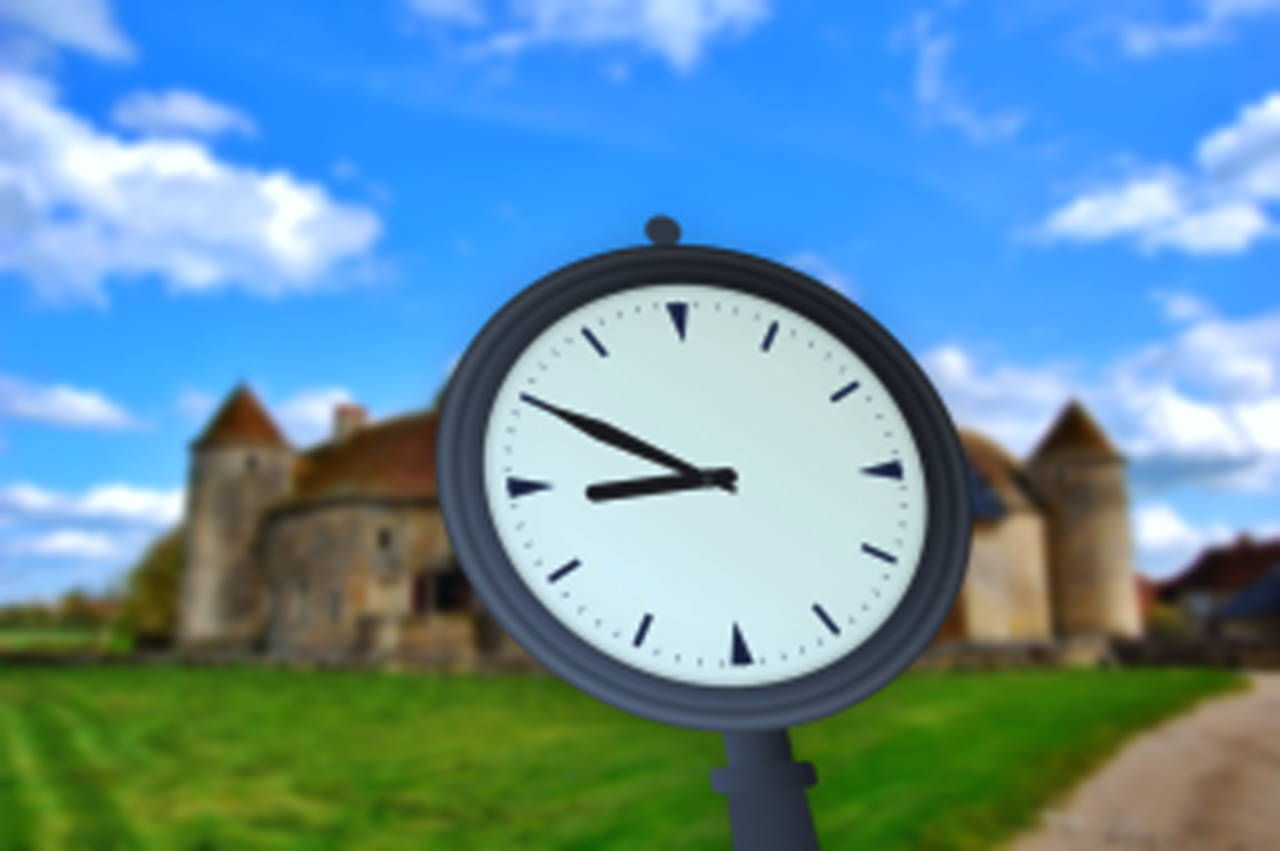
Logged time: **8:50**
